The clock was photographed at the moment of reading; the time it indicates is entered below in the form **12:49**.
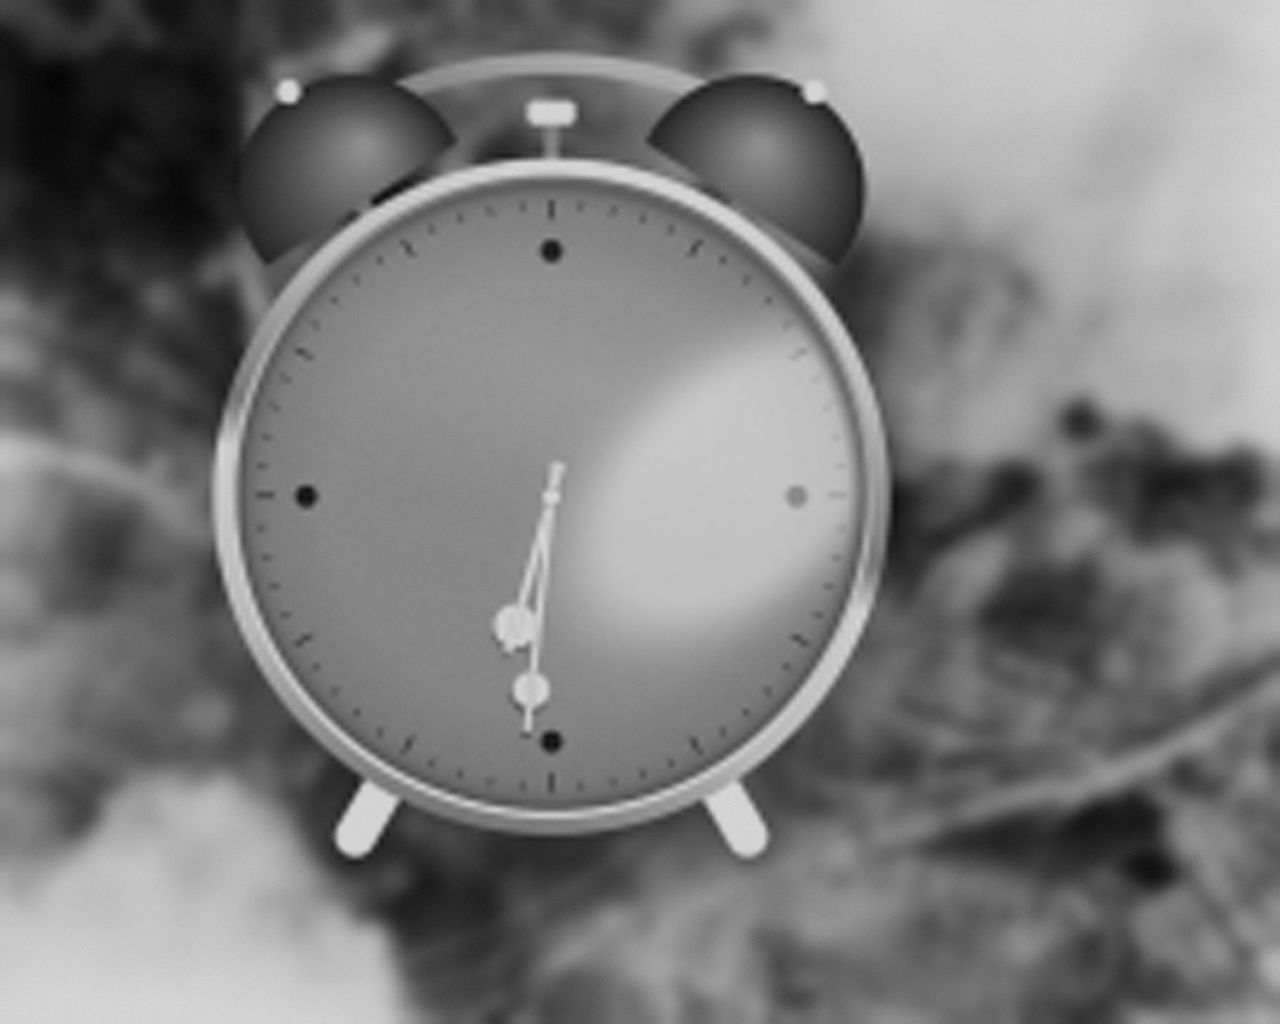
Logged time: **6:31**
